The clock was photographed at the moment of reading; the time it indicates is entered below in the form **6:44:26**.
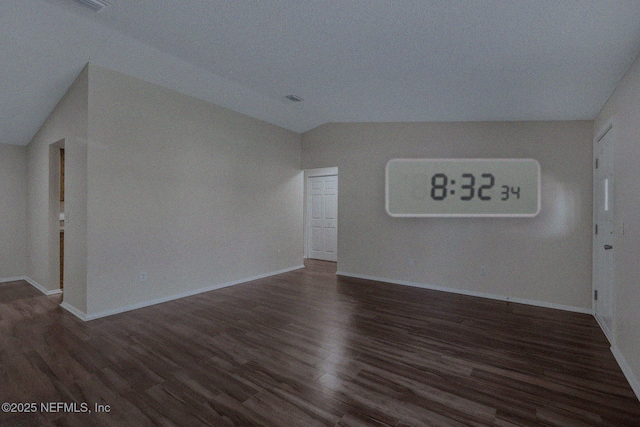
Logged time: **8:32:34**
